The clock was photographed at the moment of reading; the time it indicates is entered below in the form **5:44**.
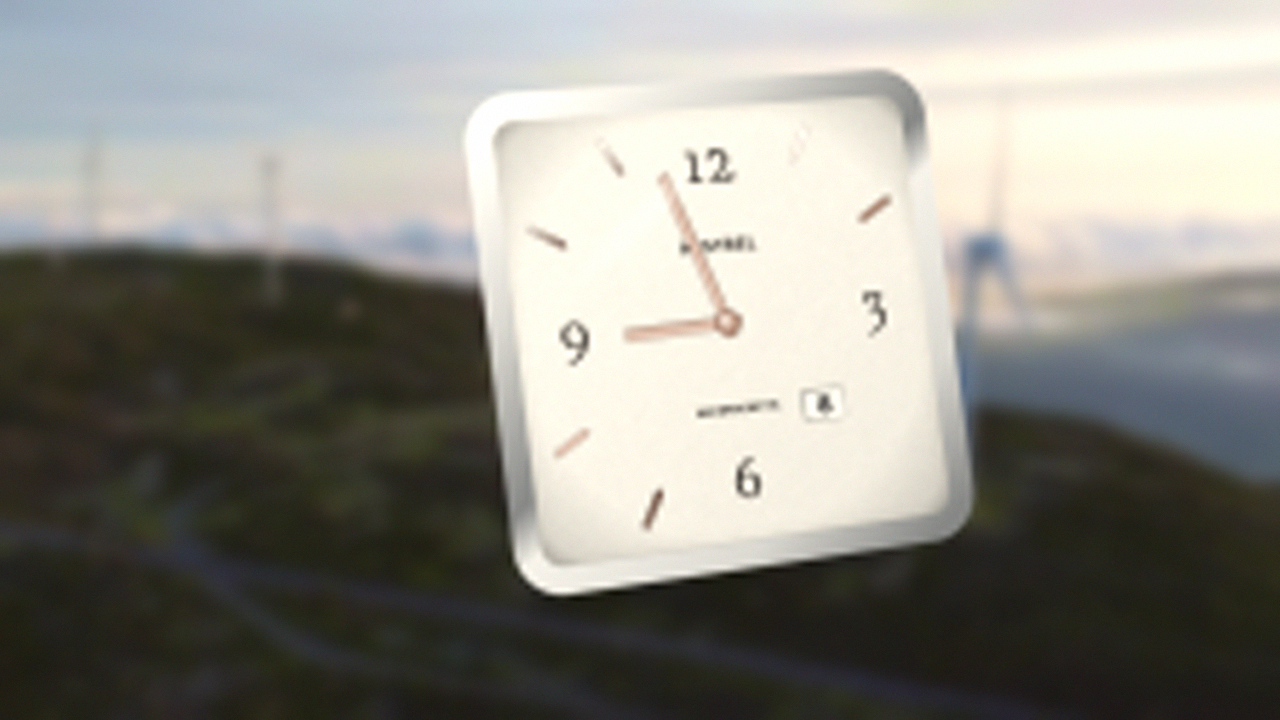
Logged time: **8:57**
